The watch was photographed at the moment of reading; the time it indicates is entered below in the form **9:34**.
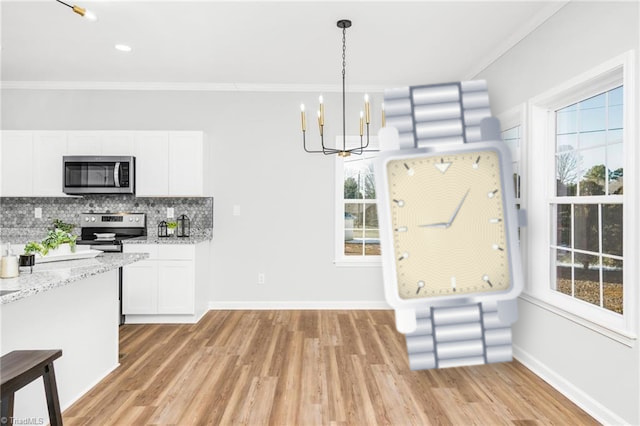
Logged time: **9:06**
